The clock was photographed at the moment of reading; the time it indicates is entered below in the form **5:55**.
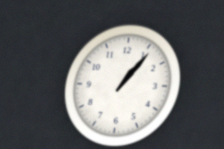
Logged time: **1:06**
